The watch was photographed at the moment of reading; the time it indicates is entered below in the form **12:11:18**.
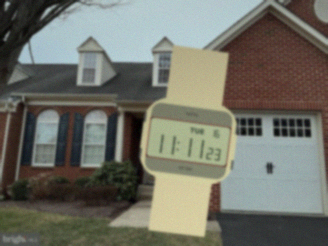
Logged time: **11:11:23**
